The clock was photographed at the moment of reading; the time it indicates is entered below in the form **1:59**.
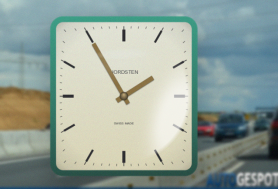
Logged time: **1:55**
